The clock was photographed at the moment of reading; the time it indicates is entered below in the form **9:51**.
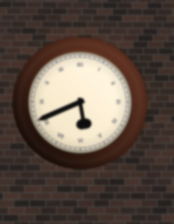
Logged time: **5:41**
